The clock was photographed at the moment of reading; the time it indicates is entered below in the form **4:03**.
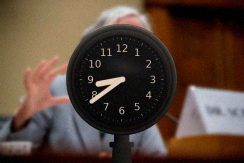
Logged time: **8:39**
